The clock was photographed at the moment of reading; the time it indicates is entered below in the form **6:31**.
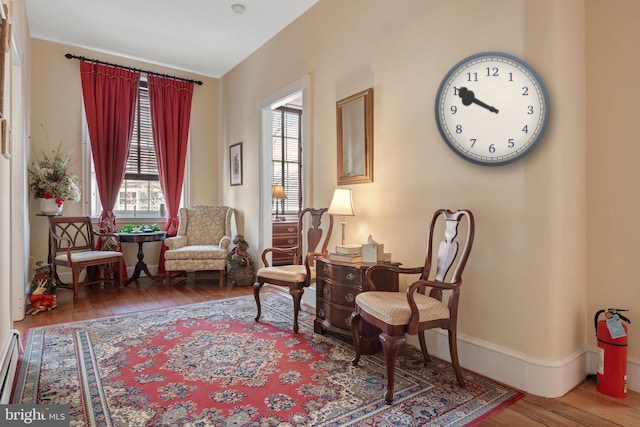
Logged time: **9:50**
